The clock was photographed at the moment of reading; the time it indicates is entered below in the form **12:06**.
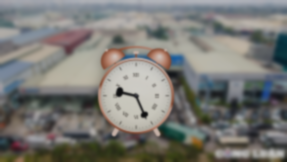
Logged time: **9:26**
